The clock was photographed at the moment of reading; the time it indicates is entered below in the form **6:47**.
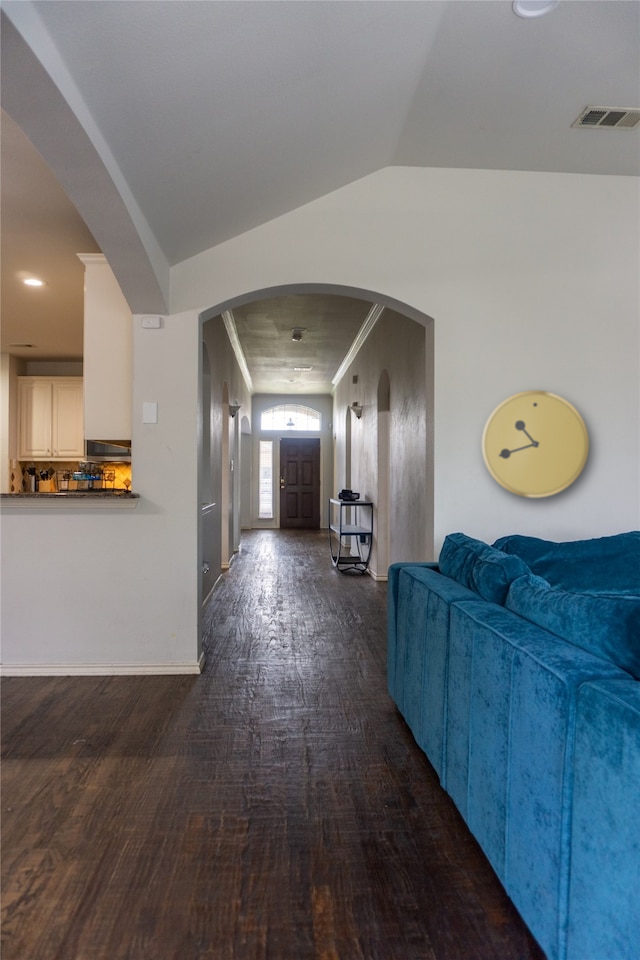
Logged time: **10:42**
